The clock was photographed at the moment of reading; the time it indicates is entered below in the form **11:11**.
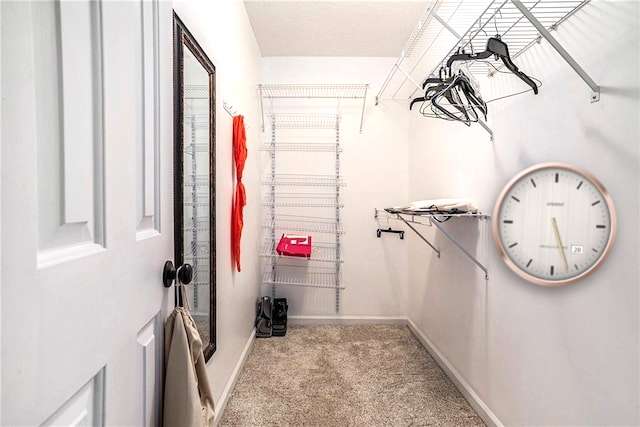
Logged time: **5:27**
